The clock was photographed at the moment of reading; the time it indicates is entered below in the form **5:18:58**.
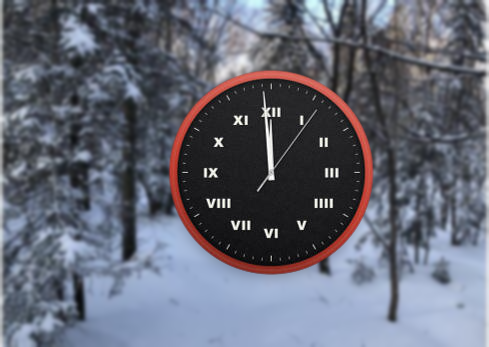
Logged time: **11:59:06**
